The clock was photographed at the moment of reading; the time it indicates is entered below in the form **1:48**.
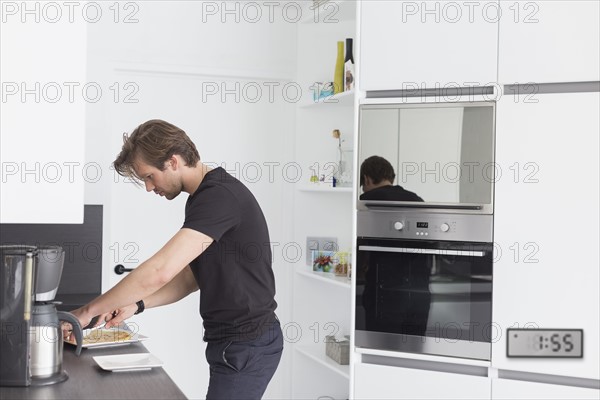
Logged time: **1:55**
